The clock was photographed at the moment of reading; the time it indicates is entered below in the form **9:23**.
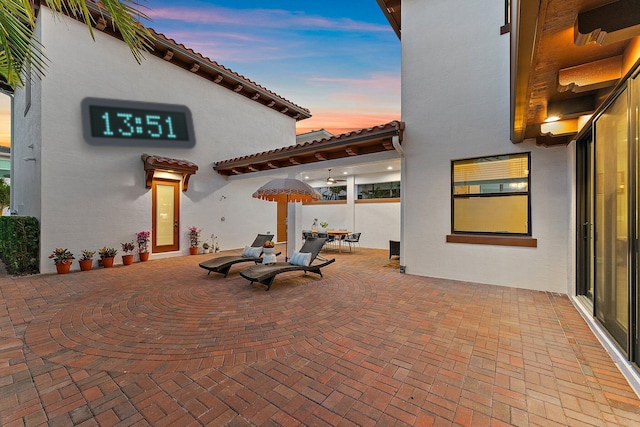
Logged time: **13:51**
